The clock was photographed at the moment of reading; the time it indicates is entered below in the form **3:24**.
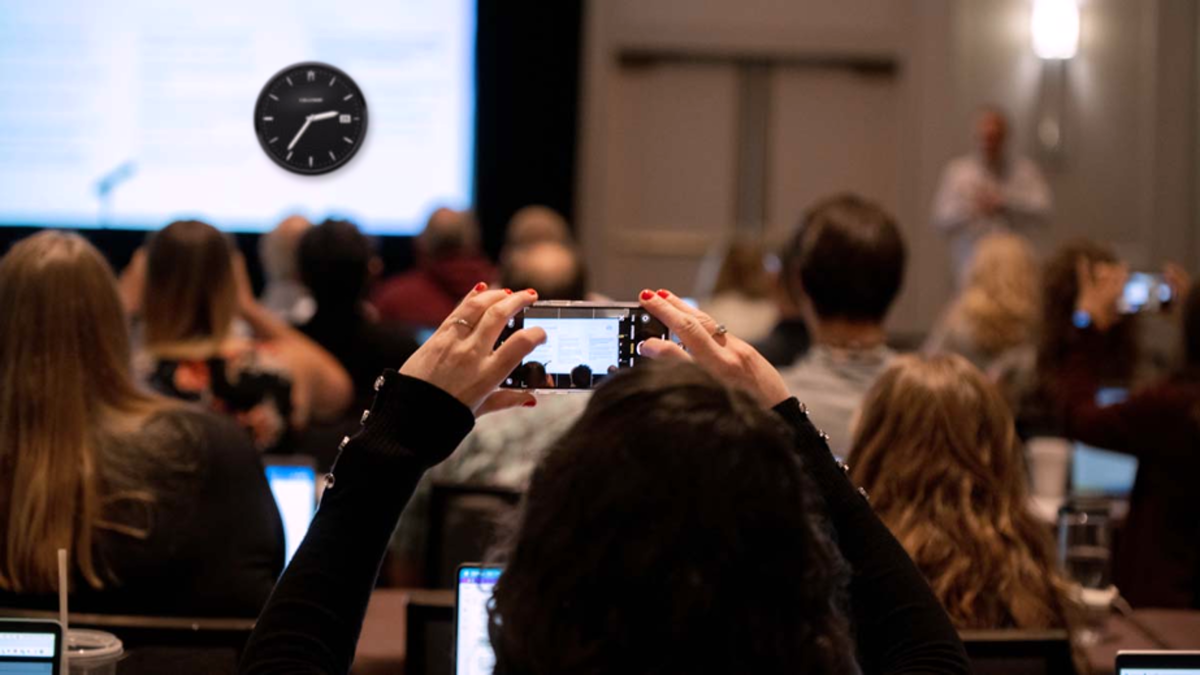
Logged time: **2:36**
